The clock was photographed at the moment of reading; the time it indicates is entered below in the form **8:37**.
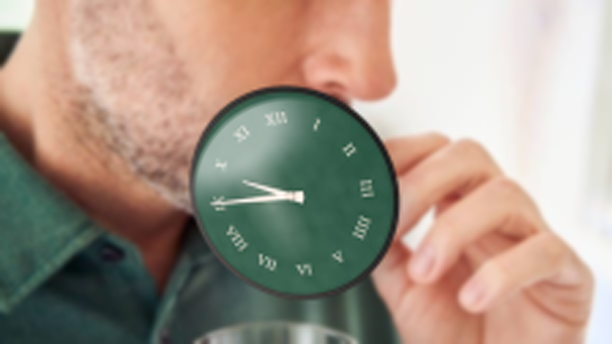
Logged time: **9:45**
